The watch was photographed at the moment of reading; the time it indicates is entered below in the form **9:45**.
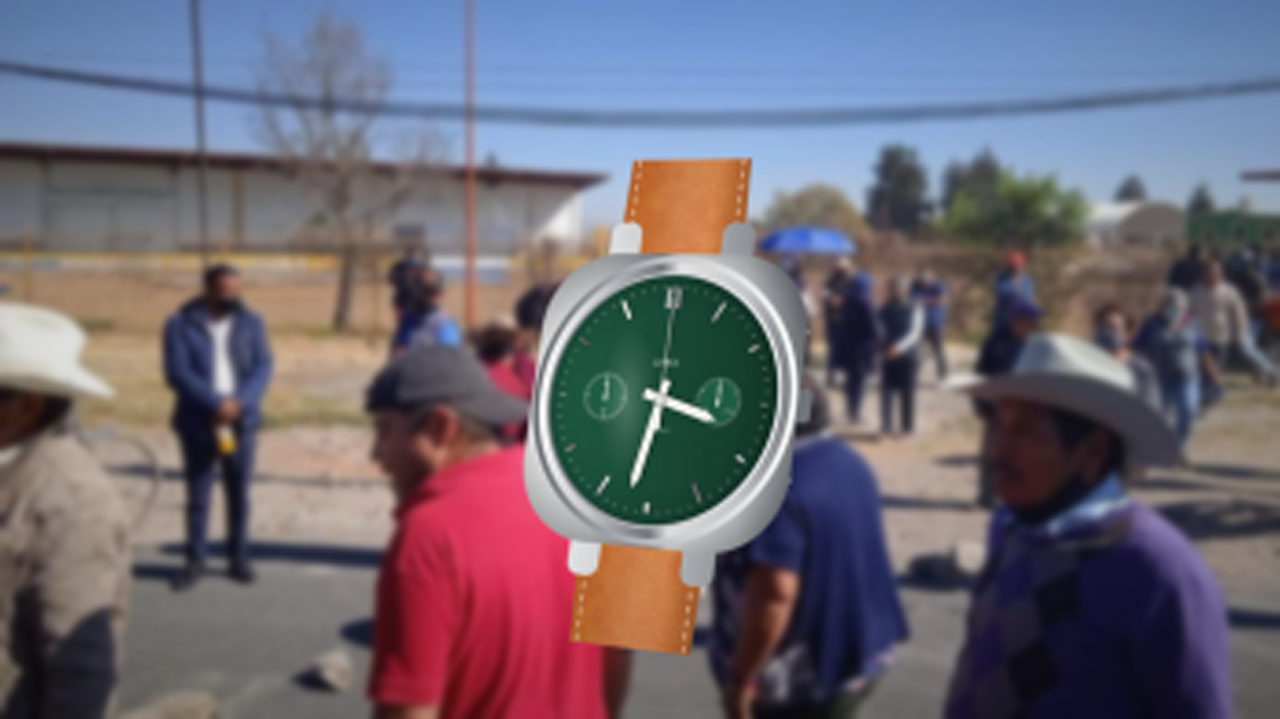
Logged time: **3:32**
